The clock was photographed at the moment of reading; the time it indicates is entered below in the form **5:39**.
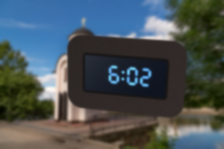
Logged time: **6:02**
